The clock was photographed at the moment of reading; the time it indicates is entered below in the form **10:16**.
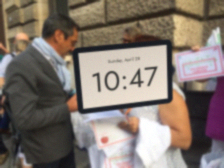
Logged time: **10:47**
